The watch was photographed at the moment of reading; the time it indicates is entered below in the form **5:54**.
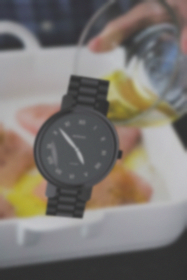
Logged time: **4:52**
